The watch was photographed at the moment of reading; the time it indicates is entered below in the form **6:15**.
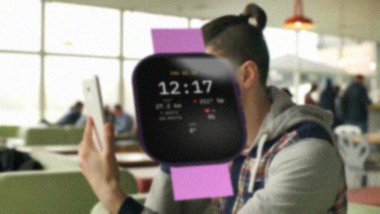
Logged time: **12:17**
